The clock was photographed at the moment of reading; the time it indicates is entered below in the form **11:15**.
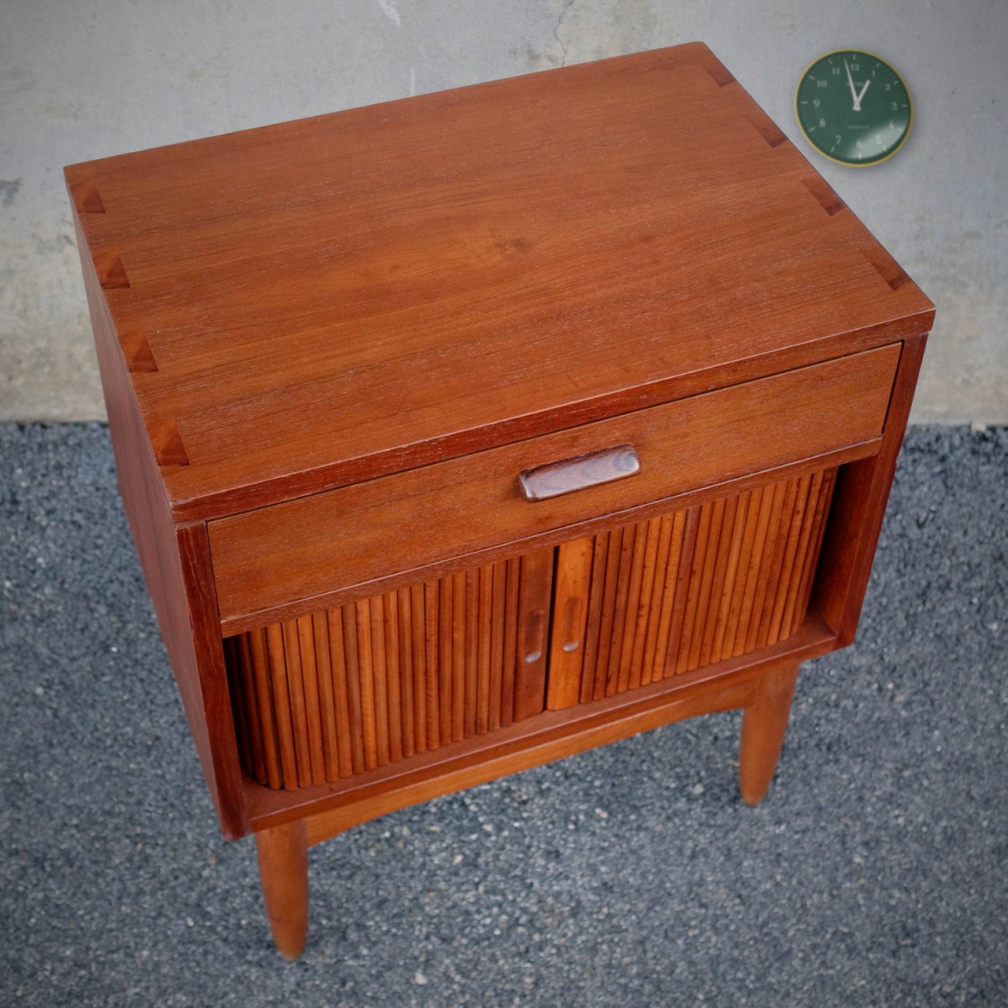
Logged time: **12:58**
